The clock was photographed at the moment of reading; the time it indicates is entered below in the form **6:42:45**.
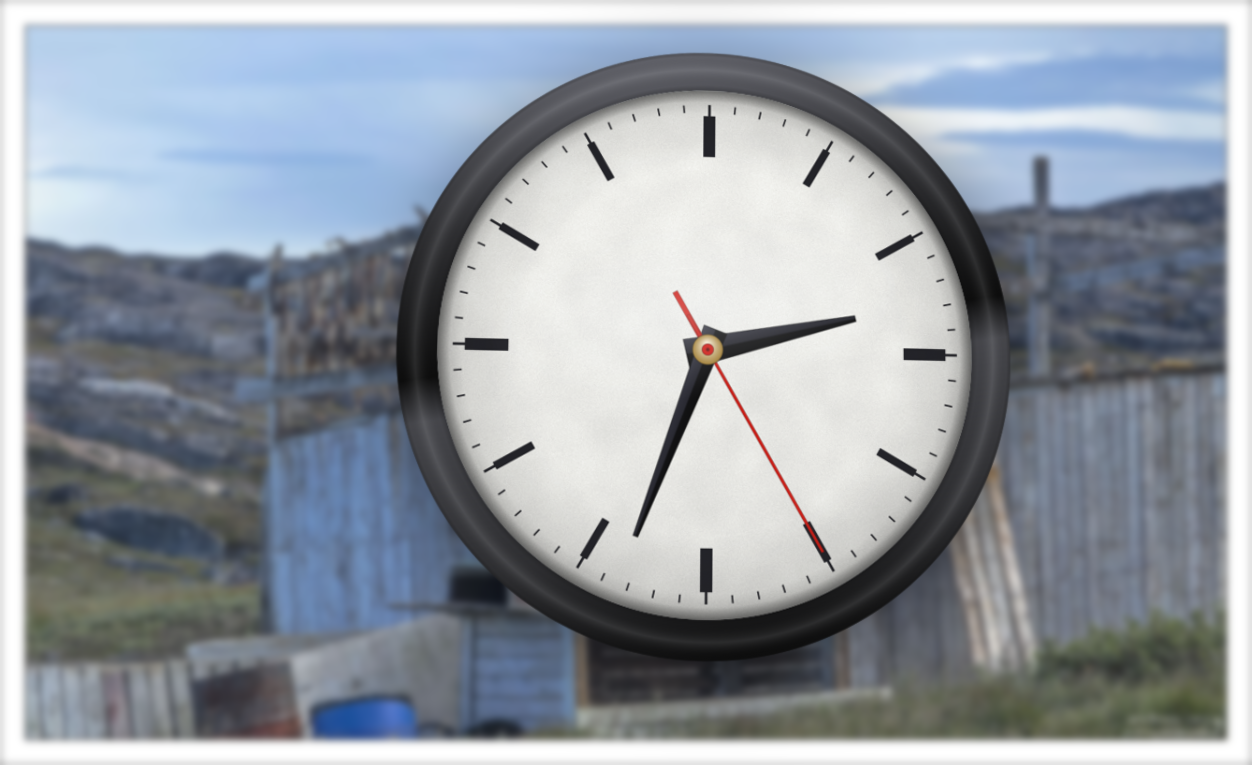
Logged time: **2:33:25**
